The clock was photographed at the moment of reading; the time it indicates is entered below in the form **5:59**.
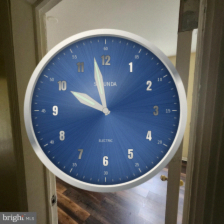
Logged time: **9:58**
